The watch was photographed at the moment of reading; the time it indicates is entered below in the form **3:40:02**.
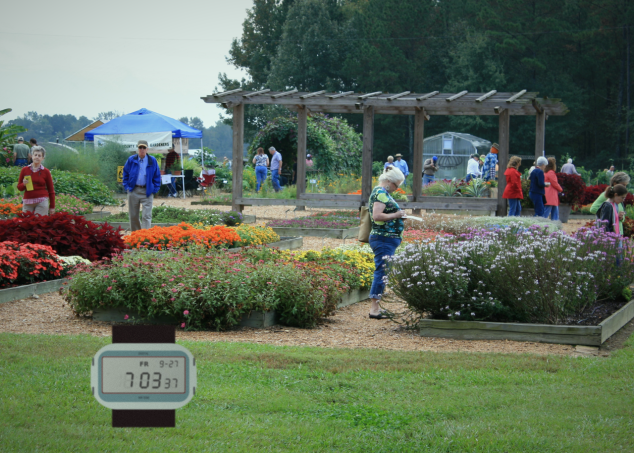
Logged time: **7:03:37**
